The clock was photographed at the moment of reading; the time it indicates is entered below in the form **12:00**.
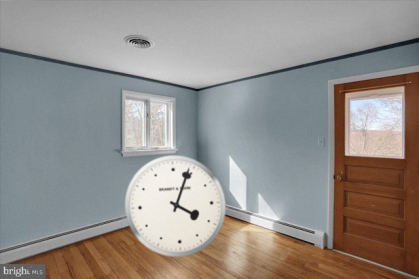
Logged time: **4:04**
